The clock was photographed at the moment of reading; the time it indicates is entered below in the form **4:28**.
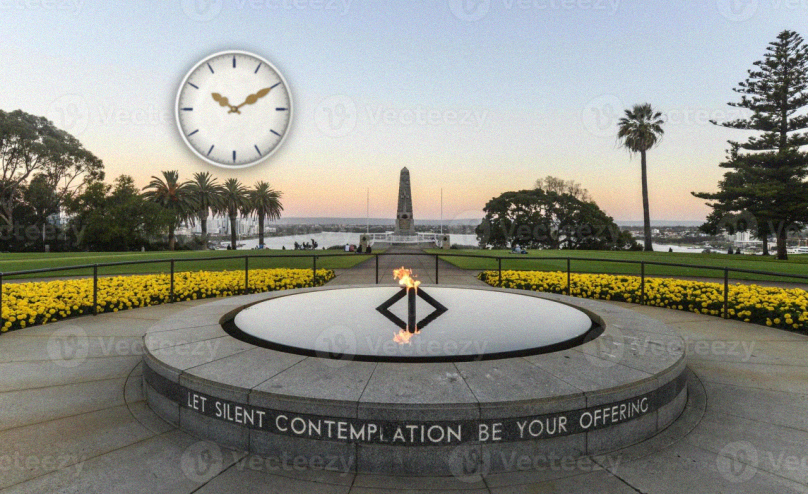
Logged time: **10:10**
